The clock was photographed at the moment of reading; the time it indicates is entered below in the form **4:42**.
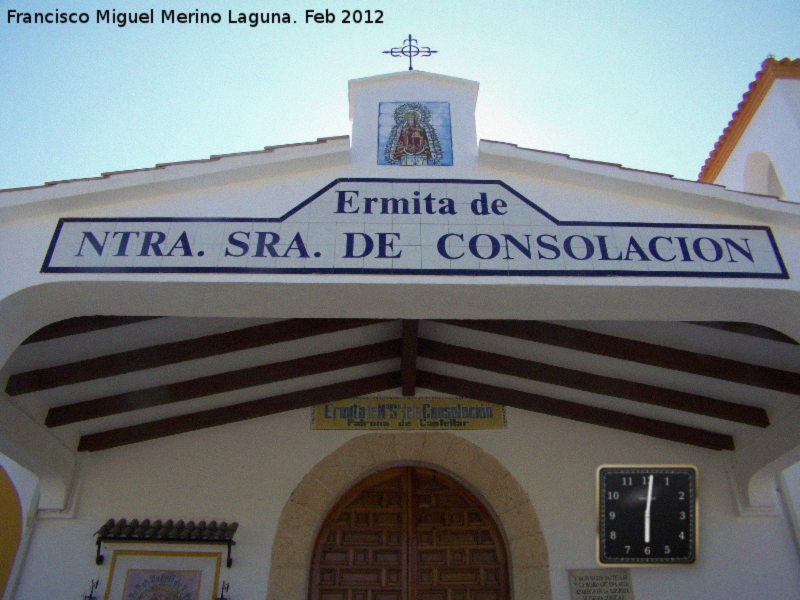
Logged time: **6:01**
